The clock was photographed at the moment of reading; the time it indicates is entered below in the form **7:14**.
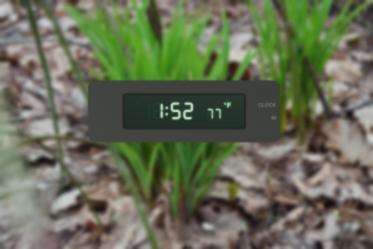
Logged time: **1:52**
